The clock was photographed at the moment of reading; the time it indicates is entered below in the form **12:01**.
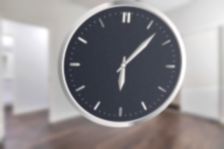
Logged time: **6:07**
